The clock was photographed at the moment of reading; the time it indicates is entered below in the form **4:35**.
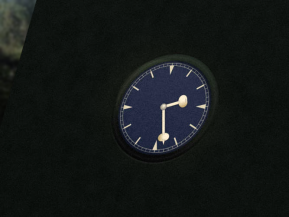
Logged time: **2:28**
